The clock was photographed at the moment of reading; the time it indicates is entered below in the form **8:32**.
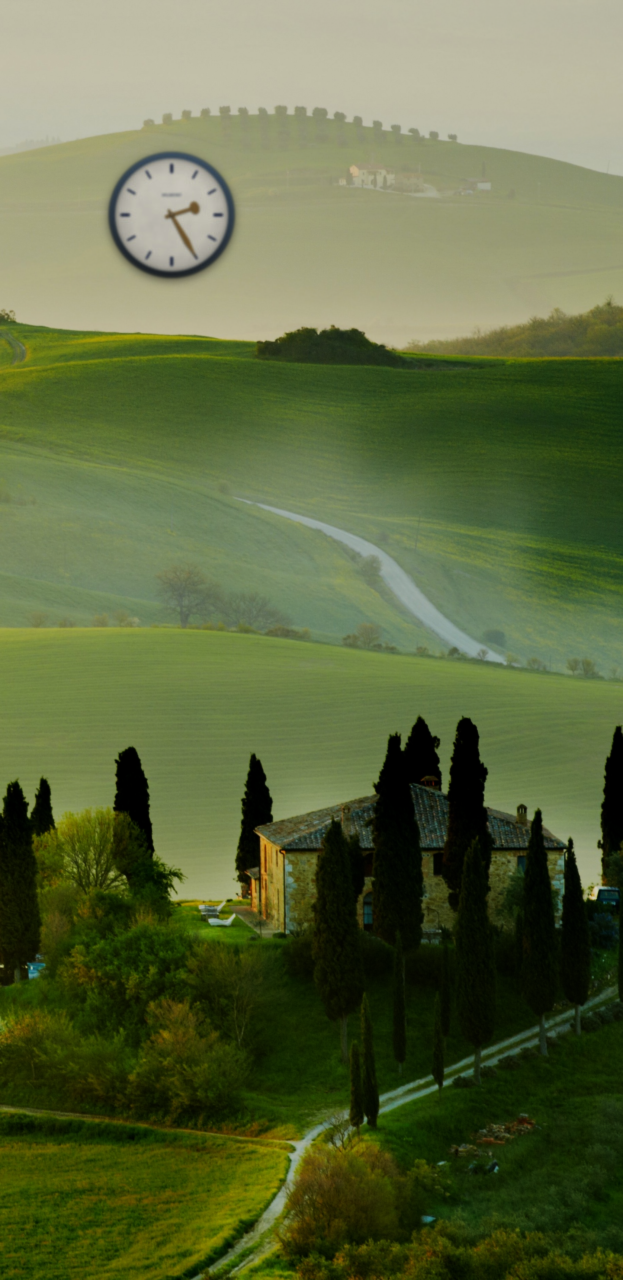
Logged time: **2:25**
